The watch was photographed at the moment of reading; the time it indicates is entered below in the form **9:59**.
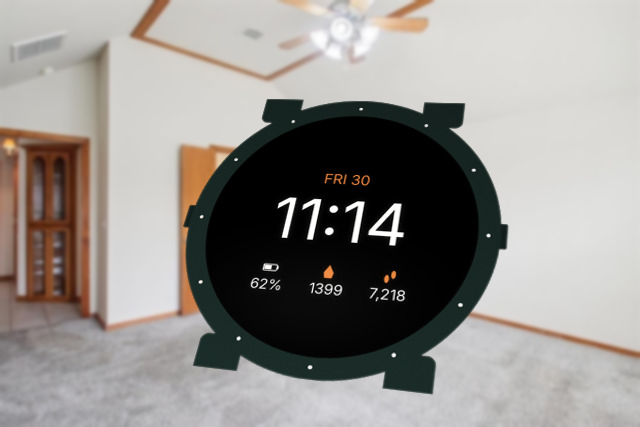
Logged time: **11:14**
